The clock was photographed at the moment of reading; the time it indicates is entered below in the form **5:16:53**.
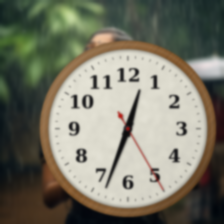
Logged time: **12:33:25**
